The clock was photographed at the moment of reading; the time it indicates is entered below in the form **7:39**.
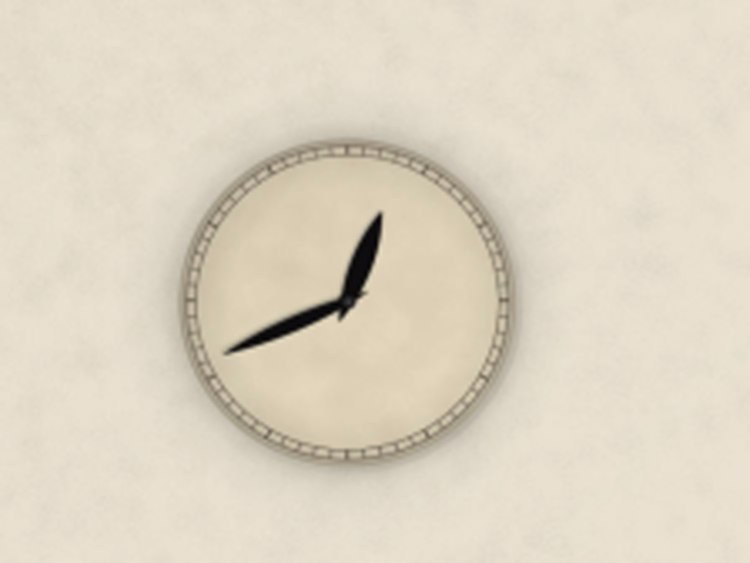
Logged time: **12:41**
